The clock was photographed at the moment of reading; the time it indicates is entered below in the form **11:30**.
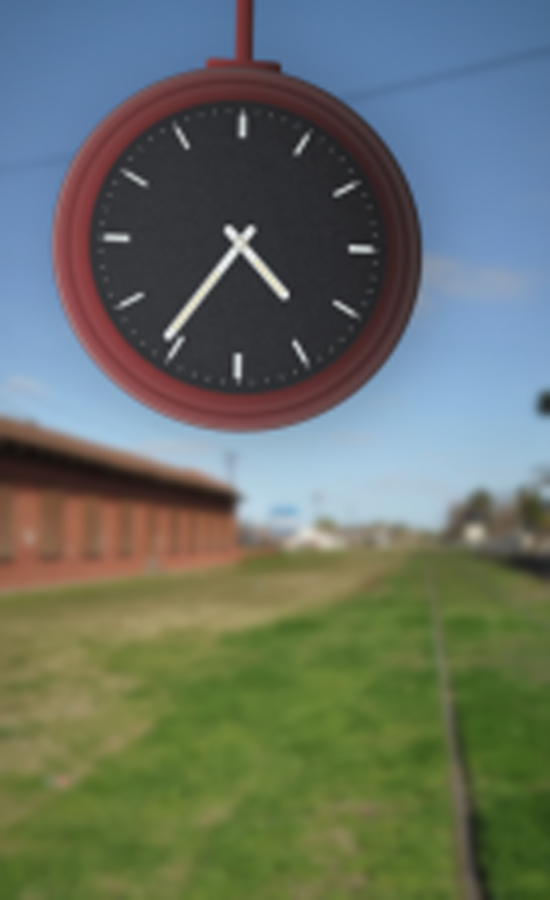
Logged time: **4:36**
